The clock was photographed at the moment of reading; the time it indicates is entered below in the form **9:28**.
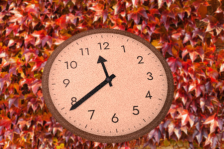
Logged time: **11:39**
